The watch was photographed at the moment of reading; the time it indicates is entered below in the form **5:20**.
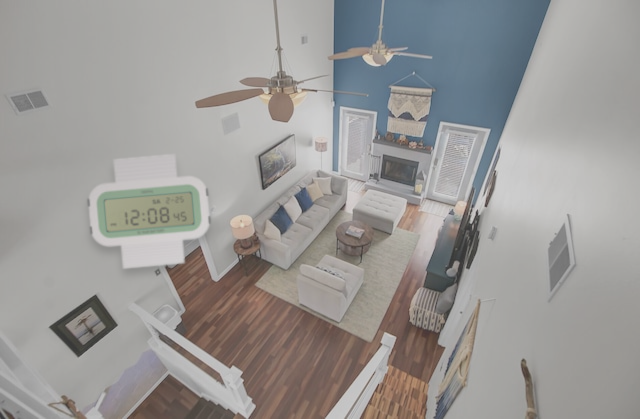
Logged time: **12:08**
